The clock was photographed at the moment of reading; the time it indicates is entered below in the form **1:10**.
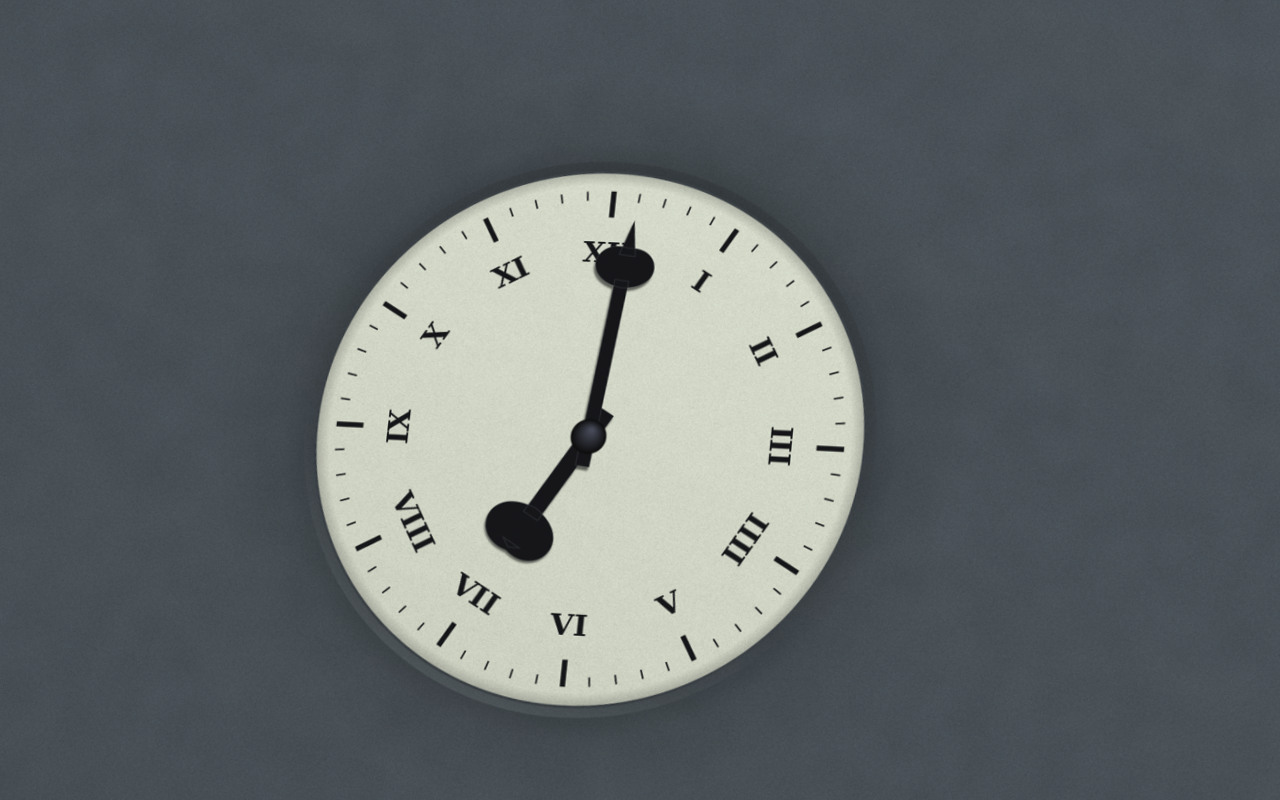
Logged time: **7:01**
